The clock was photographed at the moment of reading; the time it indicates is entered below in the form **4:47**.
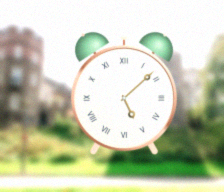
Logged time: **5:08**
